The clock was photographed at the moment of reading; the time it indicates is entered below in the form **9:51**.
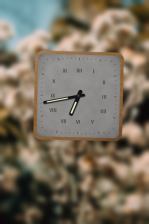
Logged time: **6:43**
